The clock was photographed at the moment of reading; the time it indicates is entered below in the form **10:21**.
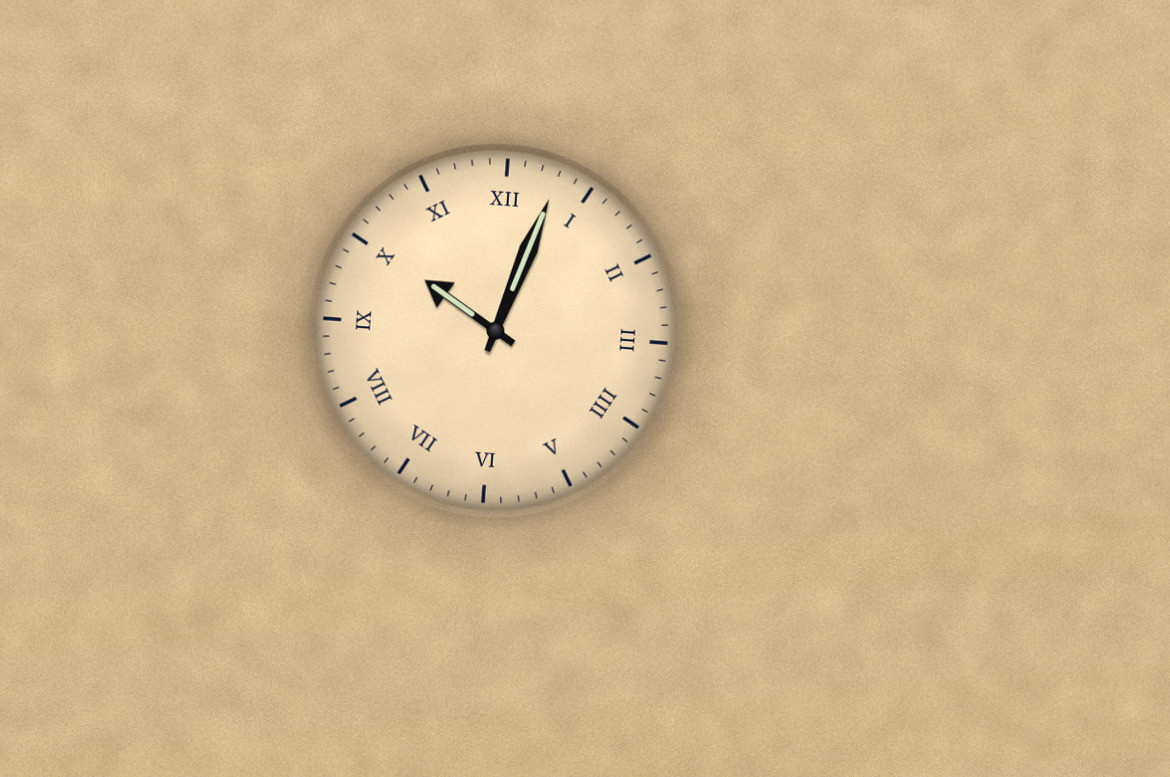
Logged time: **10:03**
